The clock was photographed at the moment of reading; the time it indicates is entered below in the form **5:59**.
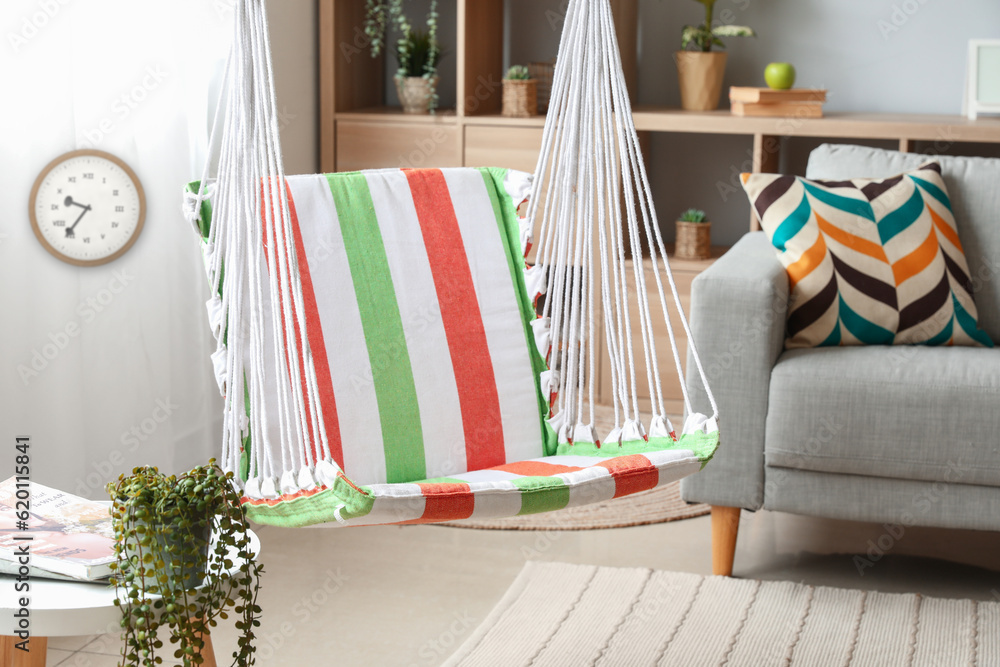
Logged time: **9:36**
